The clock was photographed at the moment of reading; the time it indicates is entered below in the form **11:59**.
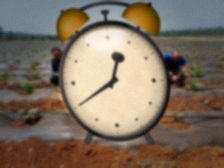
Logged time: **12:40**
